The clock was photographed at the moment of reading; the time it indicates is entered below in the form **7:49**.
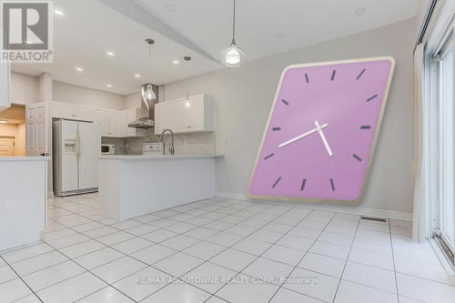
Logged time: **4:41**
